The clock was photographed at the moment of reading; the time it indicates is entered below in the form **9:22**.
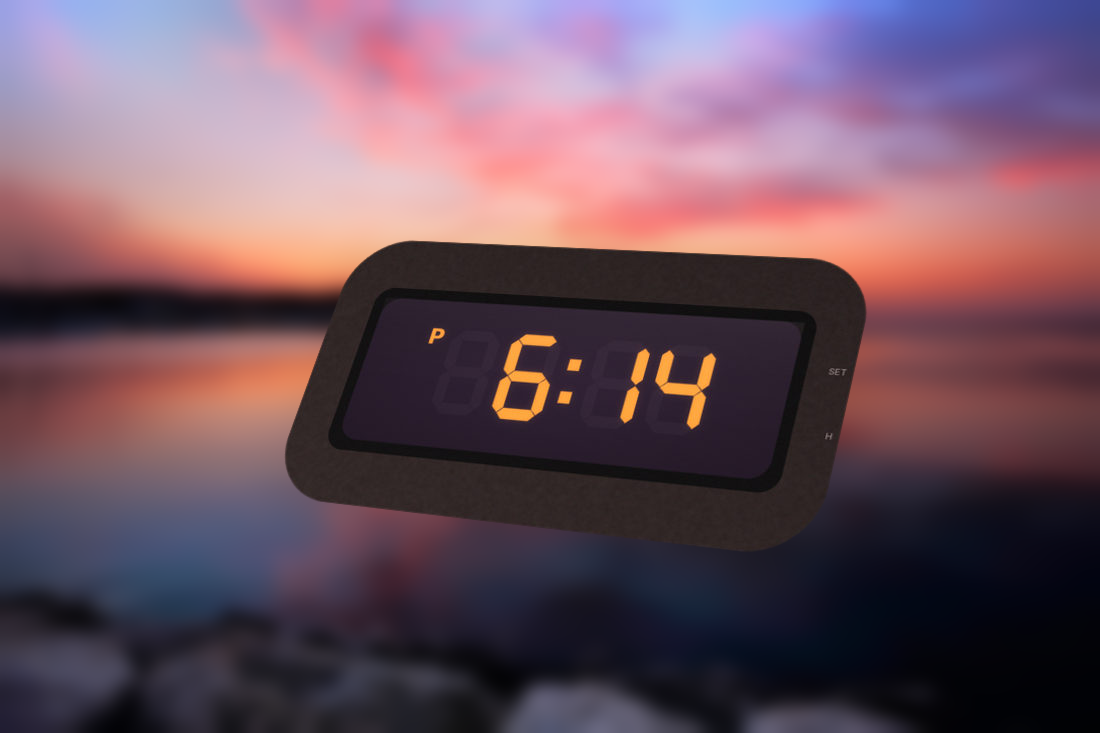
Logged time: **6:14**
